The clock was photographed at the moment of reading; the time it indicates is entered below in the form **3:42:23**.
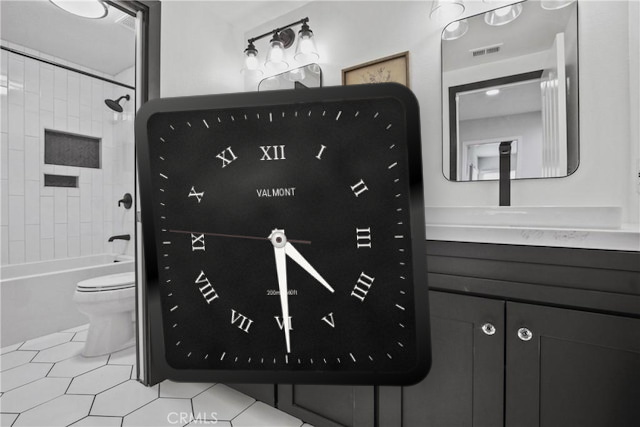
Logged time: **4:29:46**
